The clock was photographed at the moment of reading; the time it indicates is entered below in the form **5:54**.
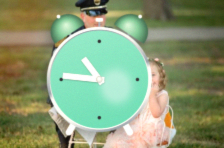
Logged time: **10:46**
